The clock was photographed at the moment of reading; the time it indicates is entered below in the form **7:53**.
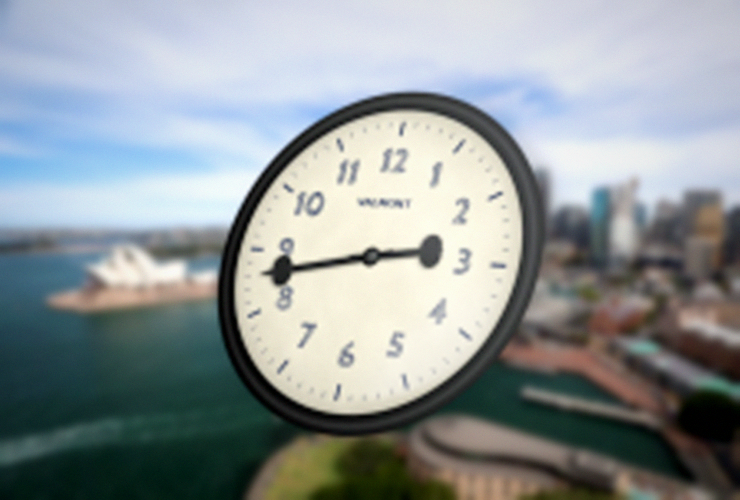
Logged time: **2:43**
